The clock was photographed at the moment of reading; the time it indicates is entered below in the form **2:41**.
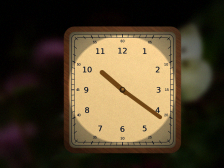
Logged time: **10:21**
